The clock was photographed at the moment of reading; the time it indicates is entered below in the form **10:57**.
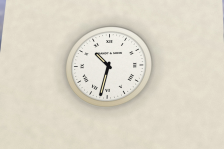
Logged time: **10:32**
